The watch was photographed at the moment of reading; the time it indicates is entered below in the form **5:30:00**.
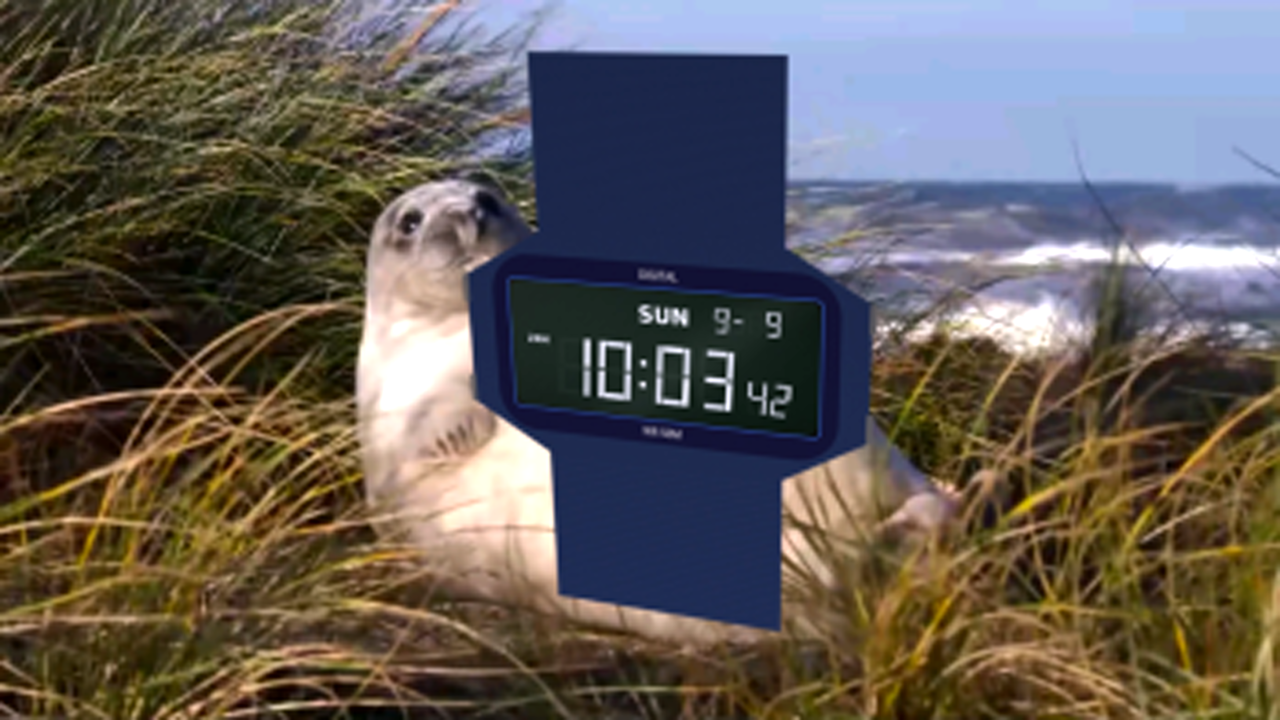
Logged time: **10:03:42**
